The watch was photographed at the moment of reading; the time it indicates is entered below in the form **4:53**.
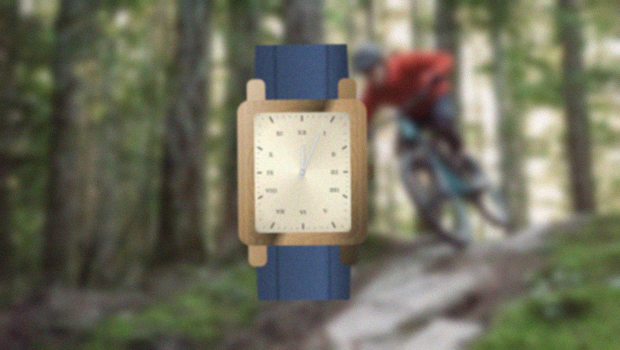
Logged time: **12:04**
